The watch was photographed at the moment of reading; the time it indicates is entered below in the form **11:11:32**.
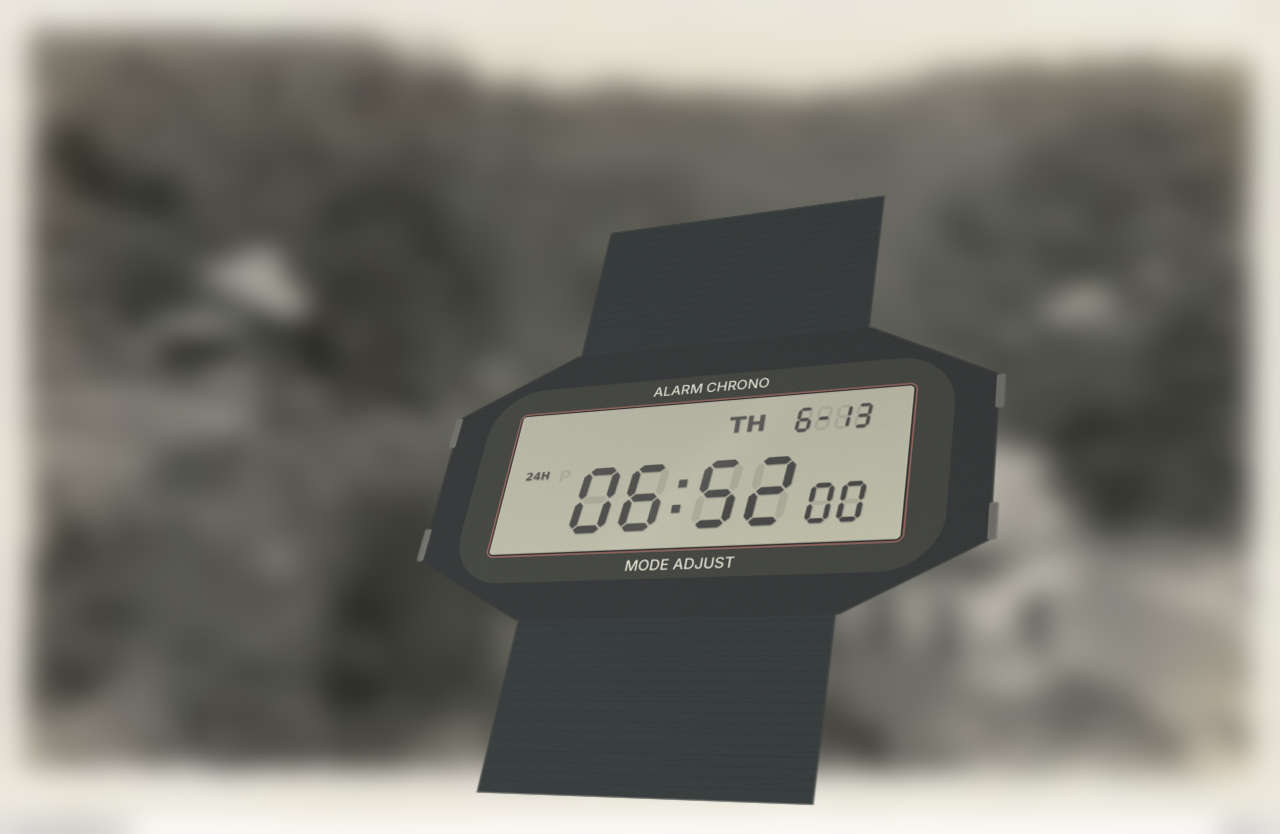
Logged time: **6:52:00**
